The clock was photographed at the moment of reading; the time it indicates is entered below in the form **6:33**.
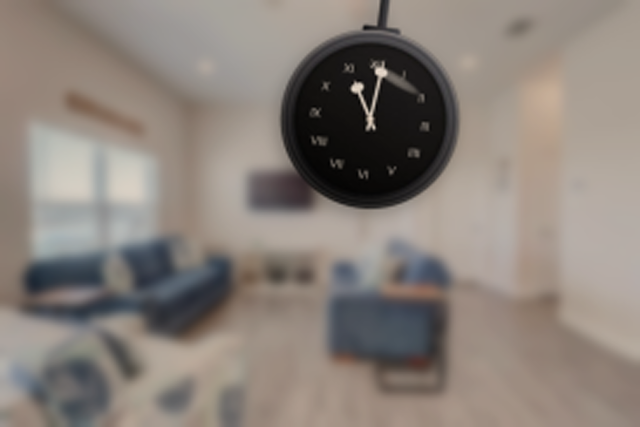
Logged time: **11:01**
